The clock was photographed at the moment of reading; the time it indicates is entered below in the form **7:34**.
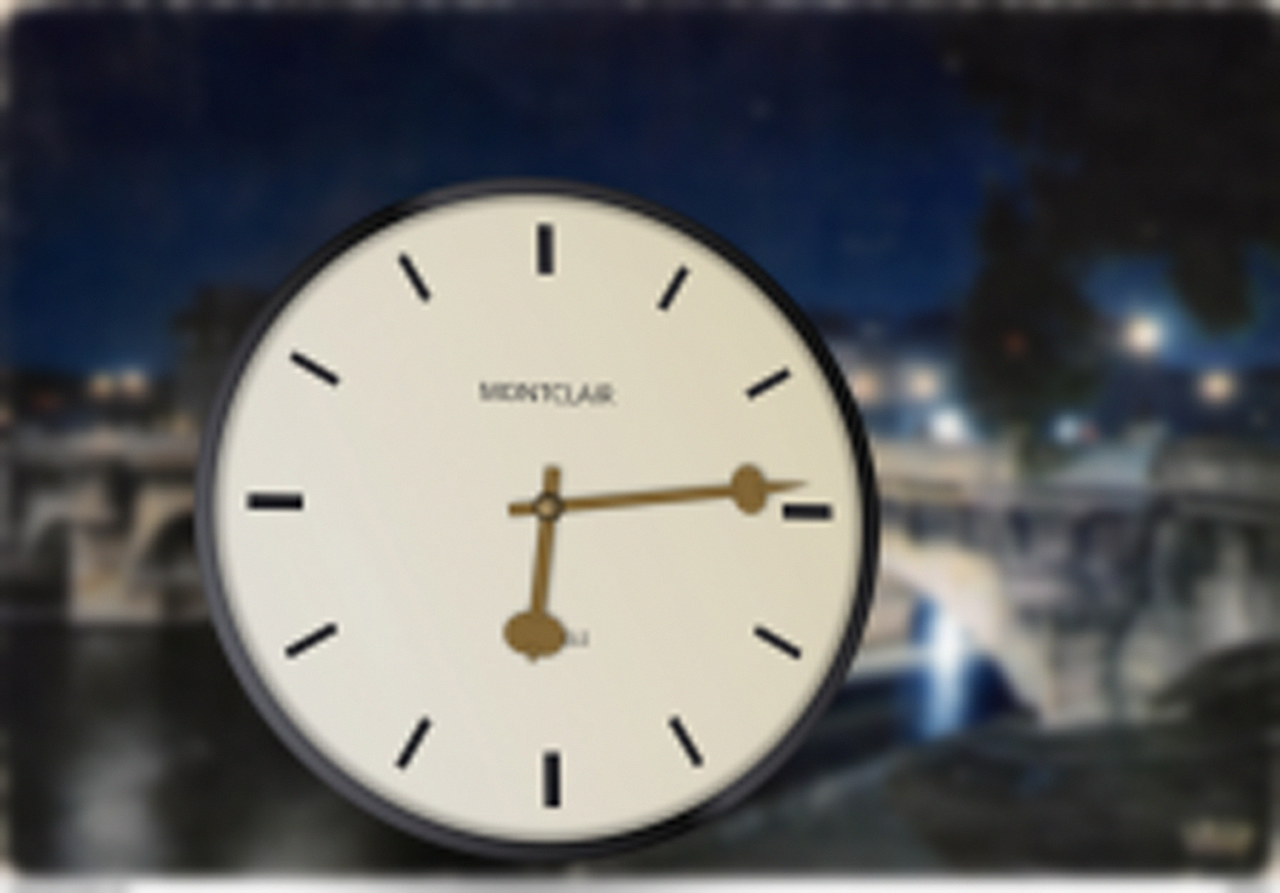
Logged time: **6:14**
